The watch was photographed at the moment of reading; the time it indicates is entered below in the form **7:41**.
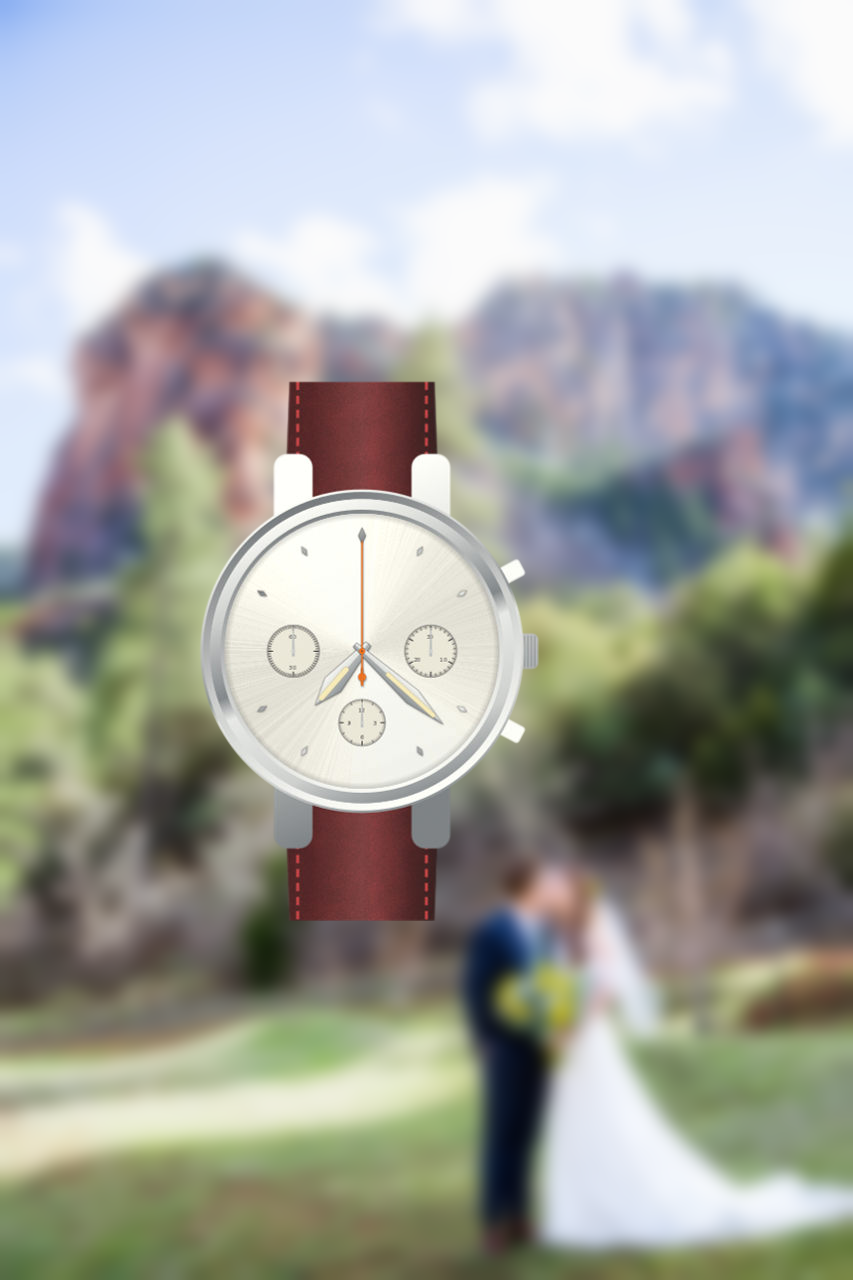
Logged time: **7:22**
